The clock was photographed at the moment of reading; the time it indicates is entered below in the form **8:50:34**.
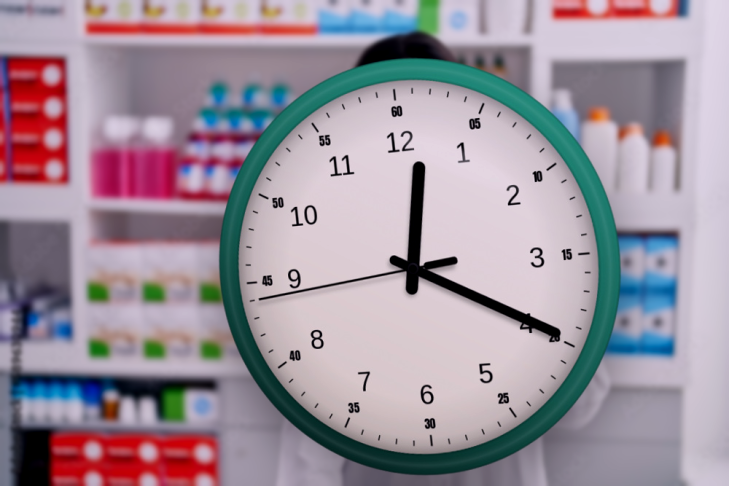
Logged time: **12:19:44**
